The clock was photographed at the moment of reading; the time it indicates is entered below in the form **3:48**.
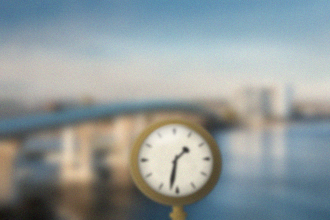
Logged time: **1:32**
